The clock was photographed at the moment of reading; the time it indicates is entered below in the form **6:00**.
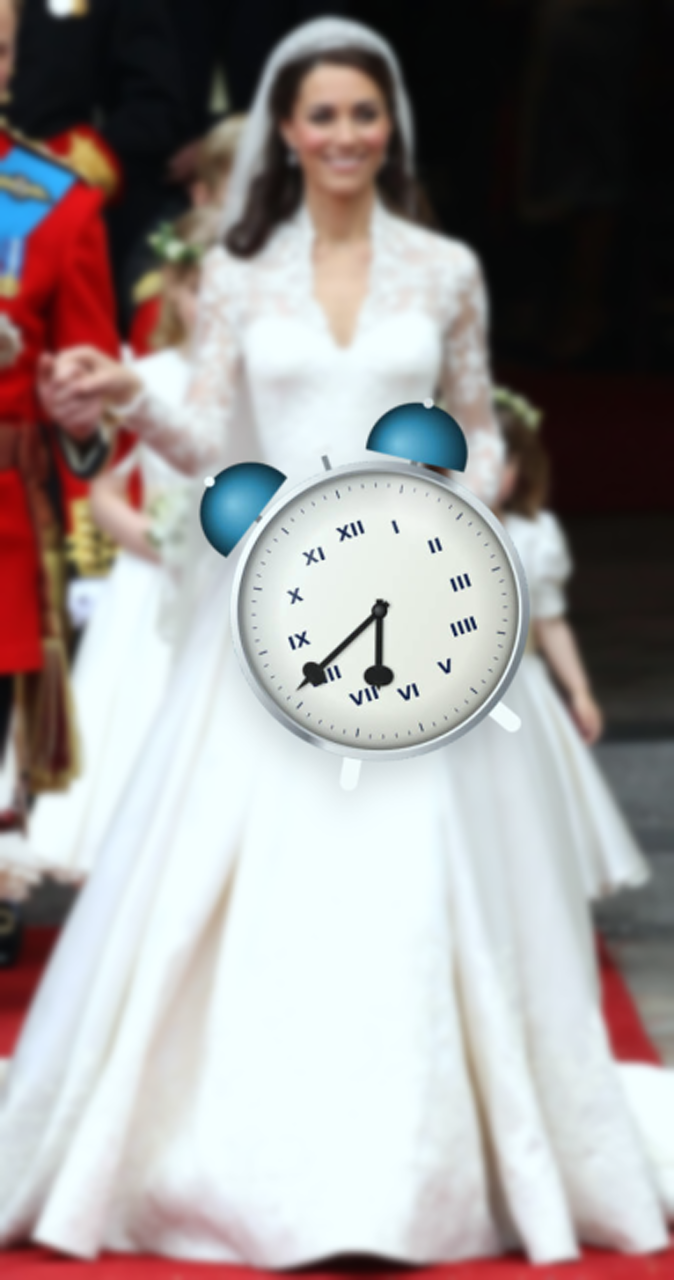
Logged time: **6:41**
